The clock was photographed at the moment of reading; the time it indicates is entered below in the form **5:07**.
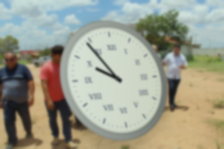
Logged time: **9:54**
